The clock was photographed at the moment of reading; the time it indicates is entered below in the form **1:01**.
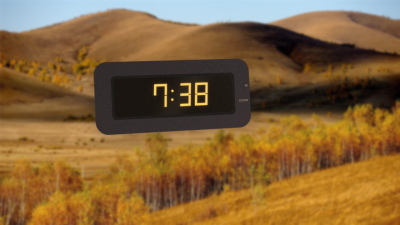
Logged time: **7:38**
